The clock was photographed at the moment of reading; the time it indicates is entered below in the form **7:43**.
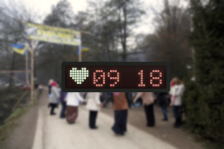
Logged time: **9:18**
